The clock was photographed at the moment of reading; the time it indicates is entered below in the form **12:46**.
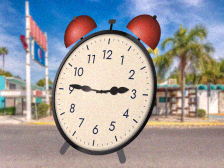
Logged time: **2:46**
